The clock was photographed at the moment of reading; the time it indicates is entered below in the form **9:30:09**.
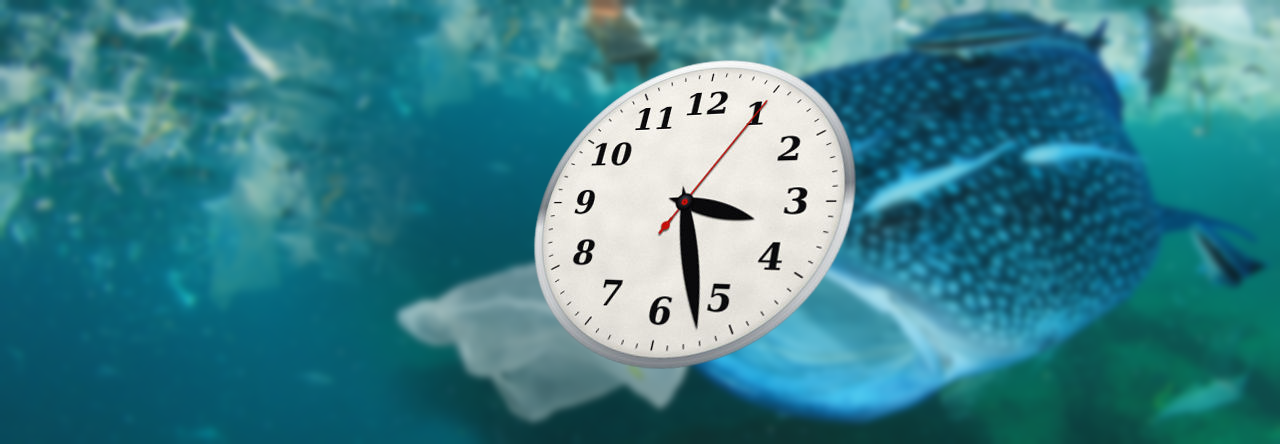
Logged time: **3:27:05**
